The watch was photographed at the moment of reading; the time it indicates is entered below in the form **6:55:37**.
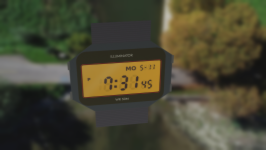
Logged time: **7:31:45**
